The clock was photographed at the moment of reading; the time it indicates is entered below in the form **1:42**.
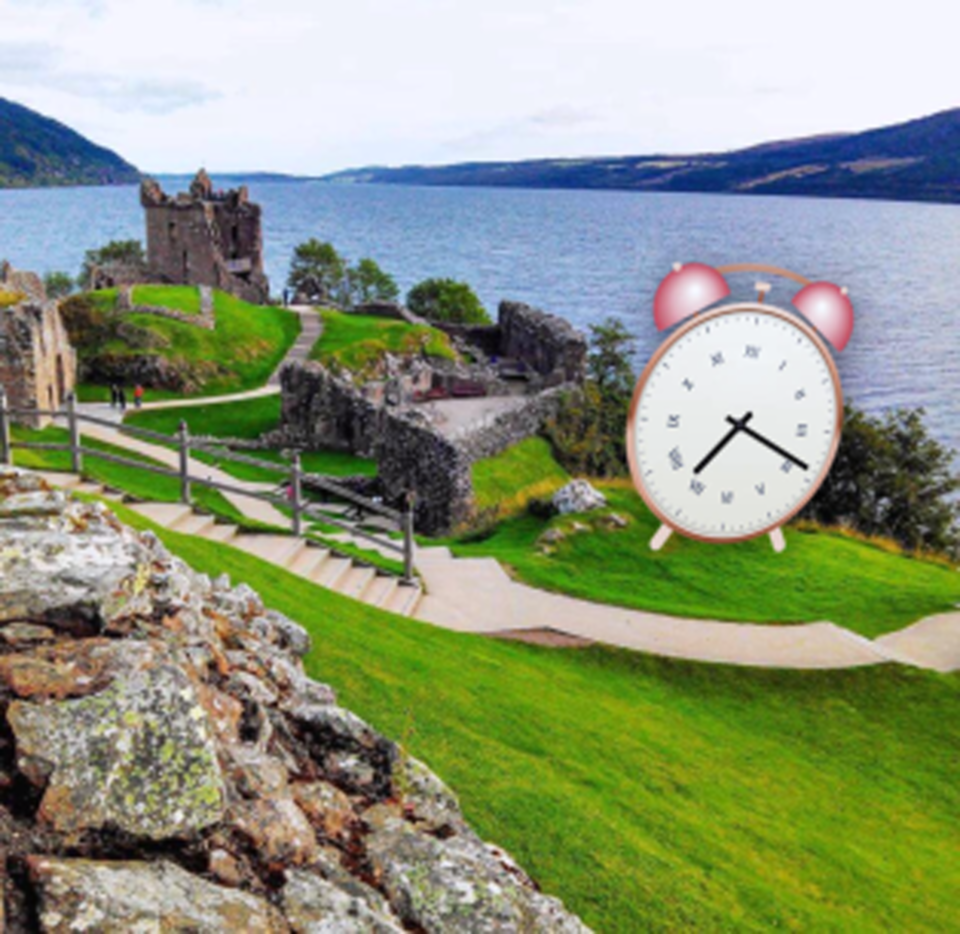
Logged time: **7:19**
